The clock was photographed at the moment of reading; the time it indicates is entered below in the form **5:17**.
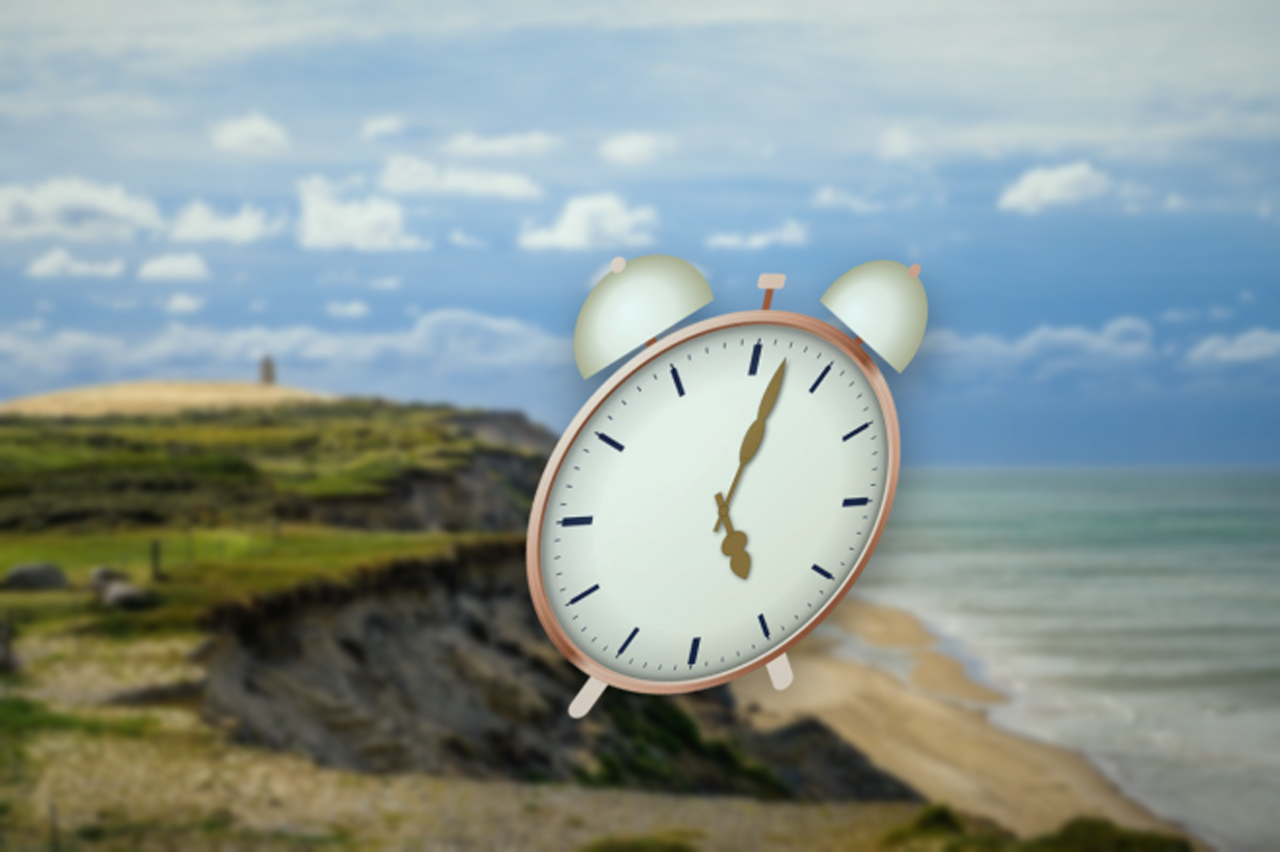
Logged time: **5:02**
